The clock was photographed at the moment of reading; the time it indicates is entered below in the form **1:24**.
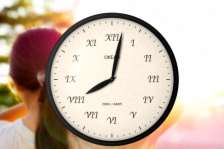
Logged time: **8:02**
